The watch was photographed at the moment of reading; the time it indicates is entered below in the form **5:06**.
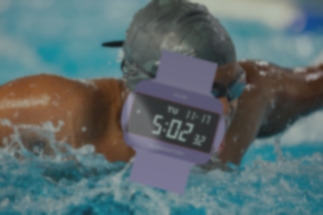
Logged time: **5:02**
